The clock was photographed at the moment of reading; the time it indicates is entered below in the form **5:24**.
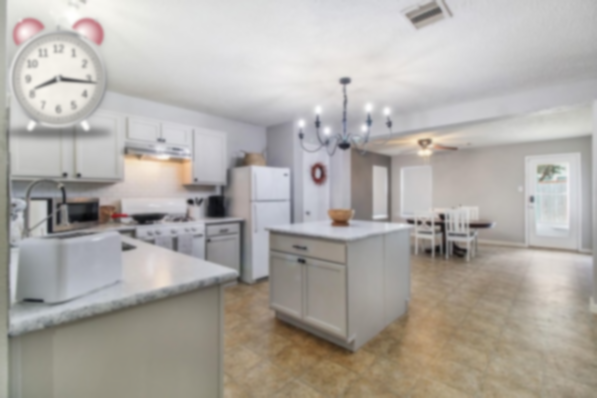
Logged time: **8:16**
